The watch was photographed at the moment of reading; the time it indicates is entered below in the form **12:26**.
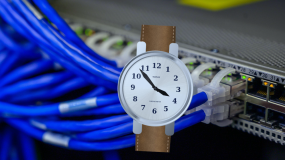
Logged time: **3:53**
